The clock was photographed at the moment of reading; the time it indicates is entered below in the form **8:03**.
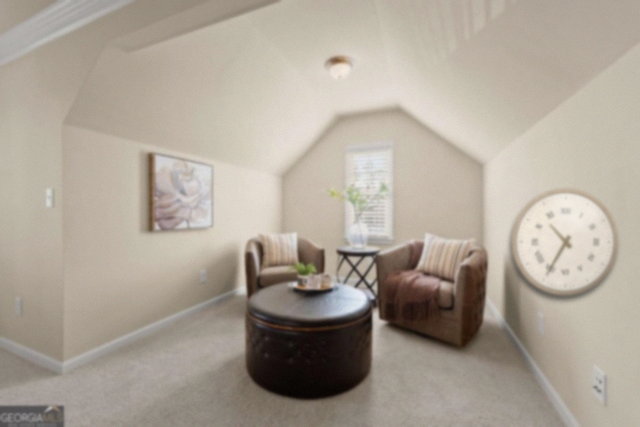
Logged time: **10:35**
